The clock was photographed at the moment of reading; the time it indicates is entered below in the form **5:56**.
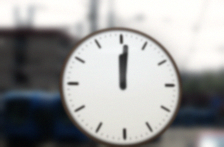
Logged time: **12:01**
